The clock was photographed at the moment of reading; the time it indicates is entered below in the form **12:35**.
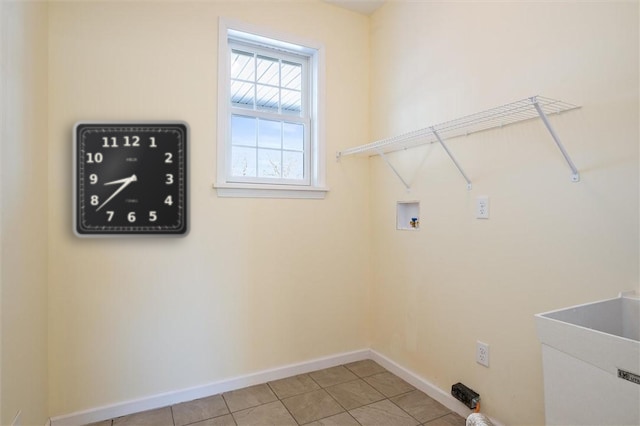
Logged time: **8:38**
